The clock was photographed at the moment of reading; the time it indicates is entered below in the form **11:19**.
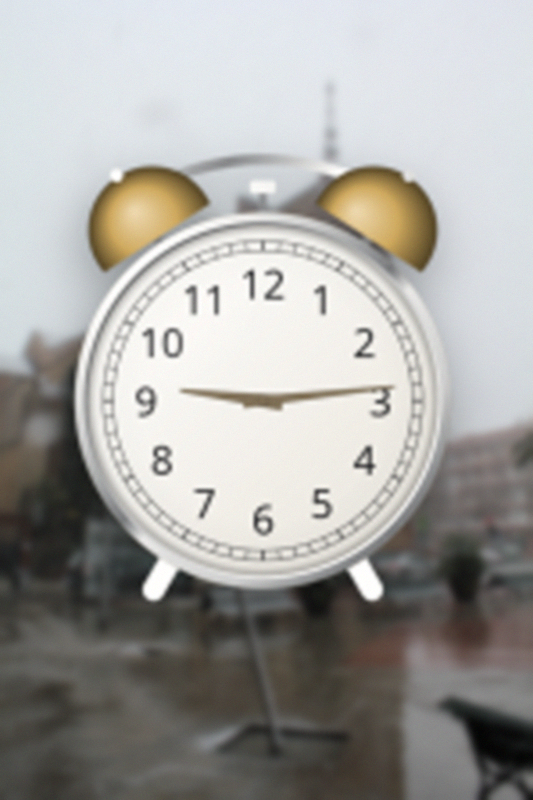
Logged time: **9:14**
